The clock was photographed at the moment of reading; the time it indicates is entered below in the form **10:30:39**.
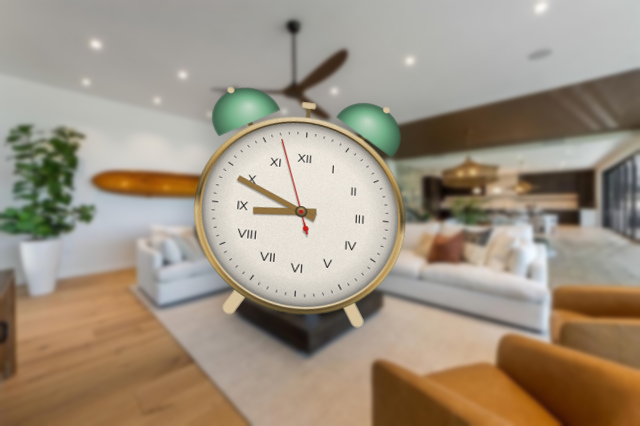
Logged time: **8:48:57**
